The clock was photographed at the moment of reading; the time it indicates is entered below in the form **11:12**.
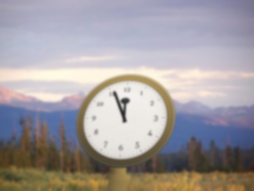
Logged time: **11:56**
